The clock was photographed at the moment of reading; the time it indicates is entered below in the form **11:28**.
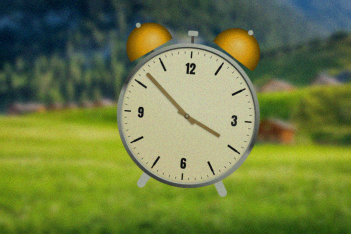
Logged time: **3:52**
